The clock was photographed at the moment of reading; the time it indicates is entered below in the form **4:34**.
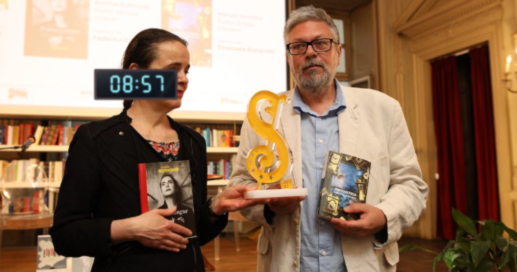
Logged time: **8:57**
